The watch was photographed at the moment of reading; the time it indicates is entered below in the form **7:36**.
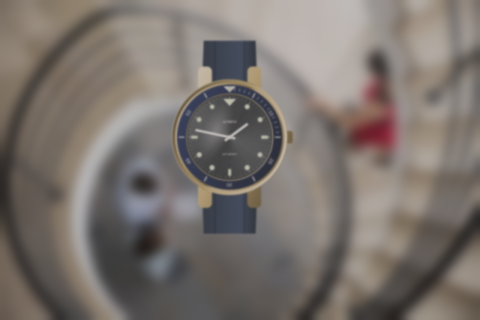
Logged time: **1:47**
